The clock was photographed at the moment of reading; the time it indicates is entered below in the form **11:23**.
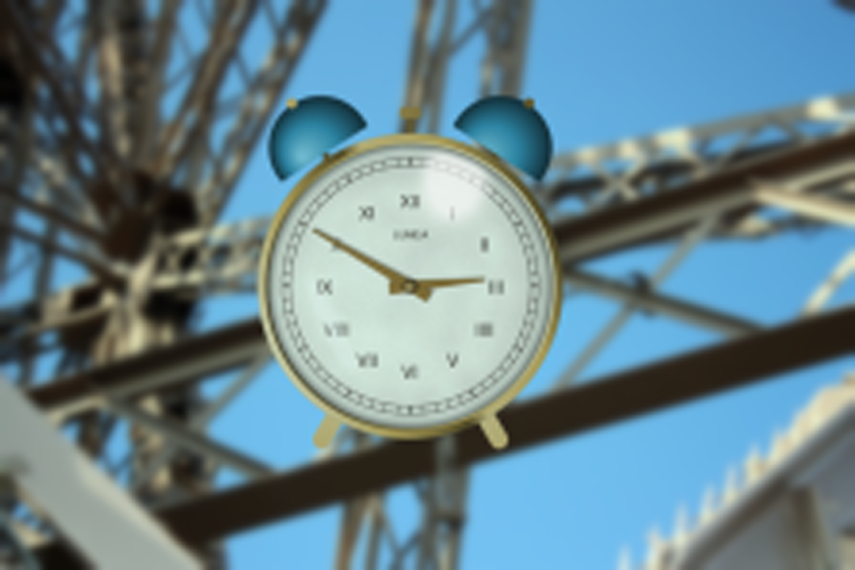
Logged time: **2:50**
